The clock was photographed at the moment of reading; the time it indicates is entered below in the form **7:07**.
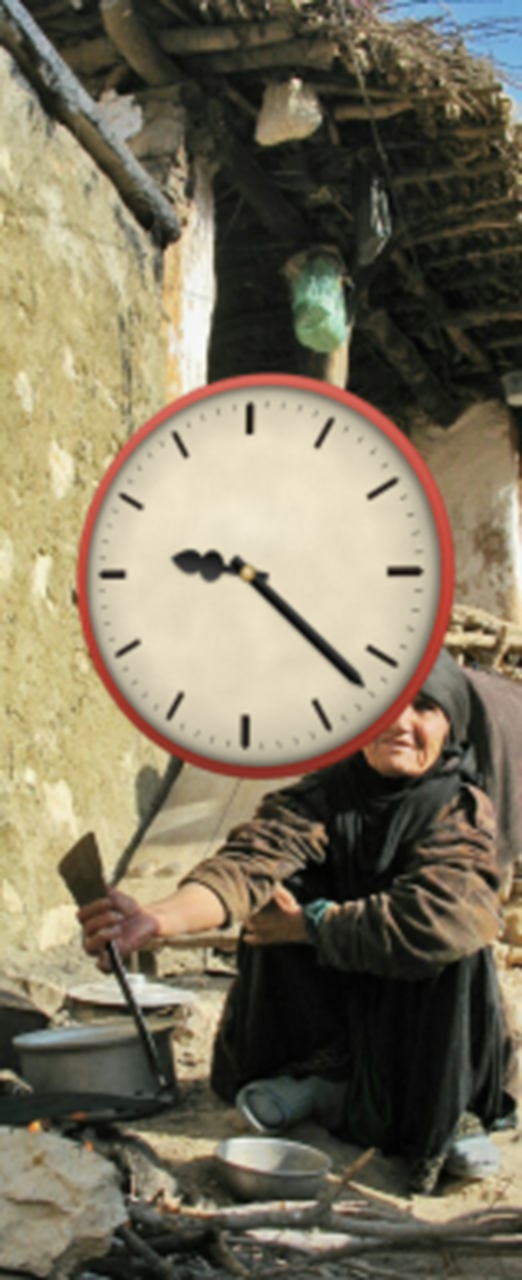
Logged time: **9:22**
